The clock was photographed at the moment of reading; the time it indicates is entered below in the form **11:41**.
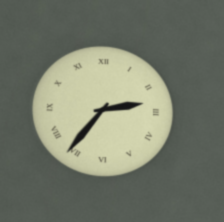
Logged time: **2:36**
